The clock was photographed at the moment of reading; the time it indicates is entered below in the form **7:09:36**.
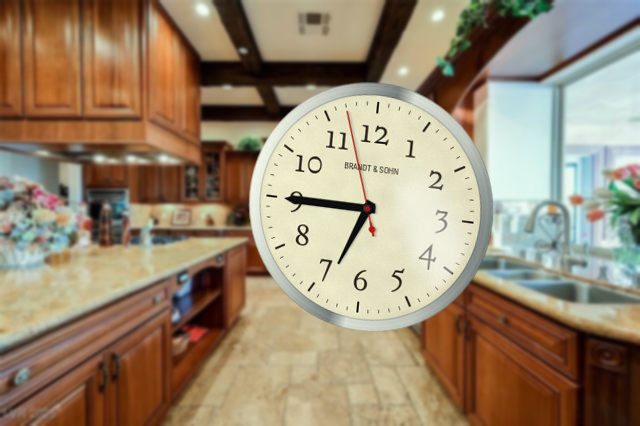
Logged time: **6:44:57**
